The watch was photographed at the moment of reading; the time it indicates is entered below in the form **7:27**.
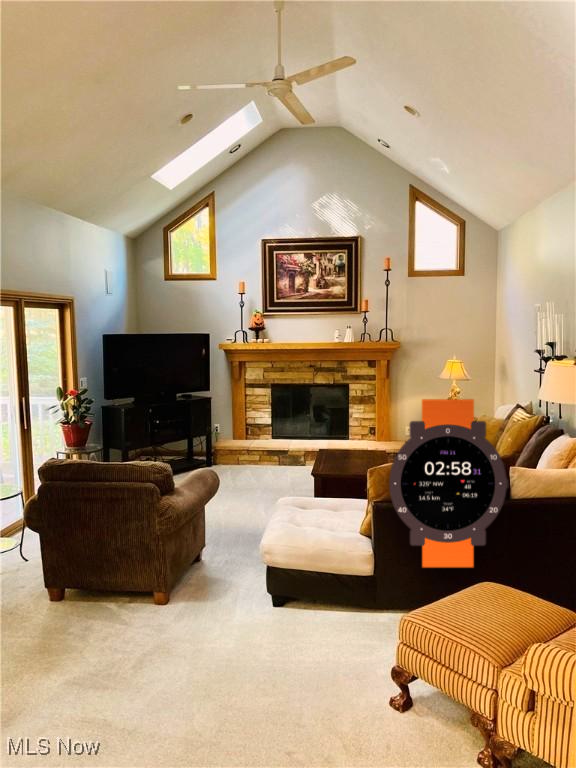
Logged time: **2:58**
